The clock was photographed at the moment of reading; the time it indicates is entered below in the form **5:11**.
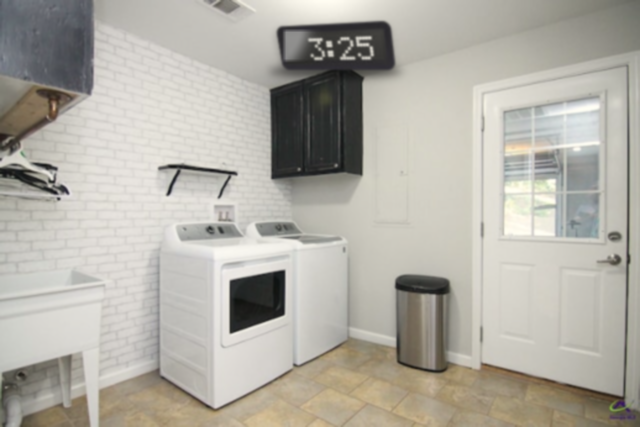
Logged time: **3:25**
